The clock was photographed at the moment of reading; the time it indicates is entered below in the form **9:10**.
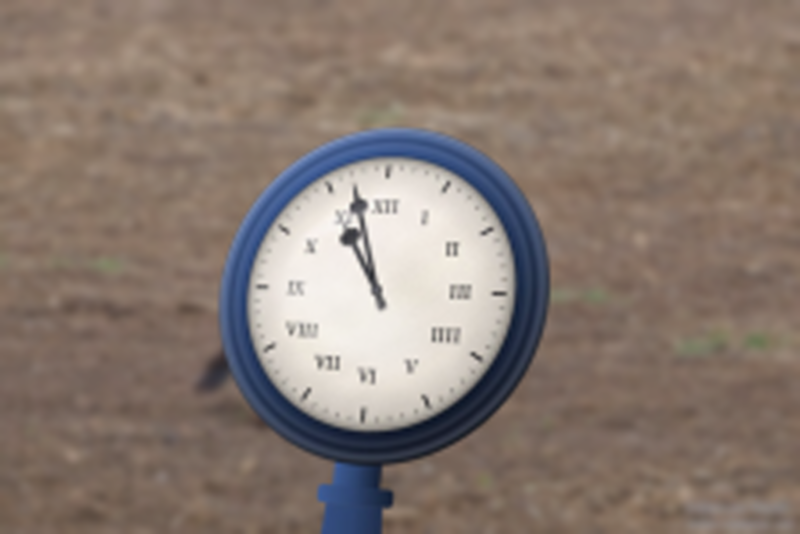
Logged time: **10:57**
